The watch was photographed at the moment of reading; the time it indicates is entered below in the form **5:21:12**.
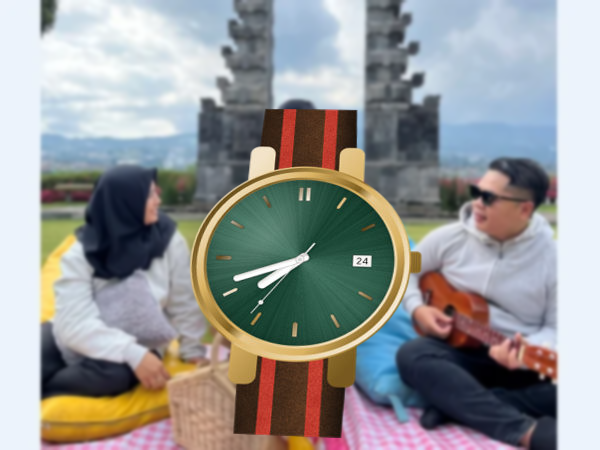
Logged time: **7:41:36**
